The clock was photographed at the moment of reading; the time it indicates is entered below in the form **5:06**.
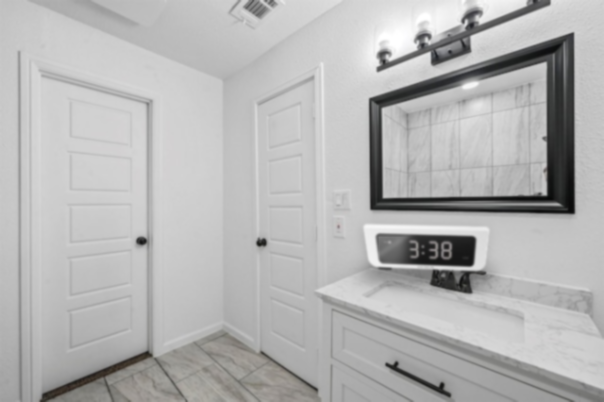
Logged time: **3:38**
